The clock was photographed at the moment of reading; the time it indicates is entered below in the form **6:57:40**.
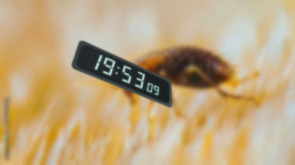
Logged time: **19:53:09**
